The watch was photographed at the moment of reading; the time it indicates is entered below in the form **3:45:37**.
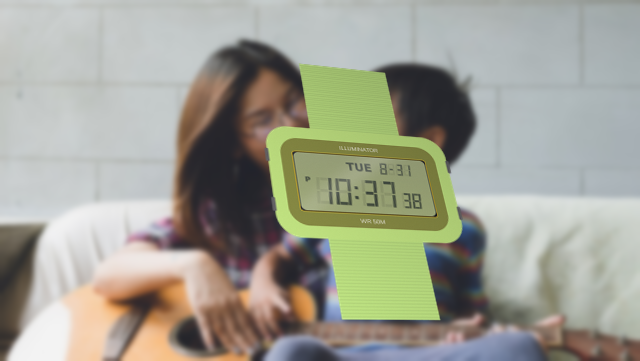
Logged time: **10:37:38**
